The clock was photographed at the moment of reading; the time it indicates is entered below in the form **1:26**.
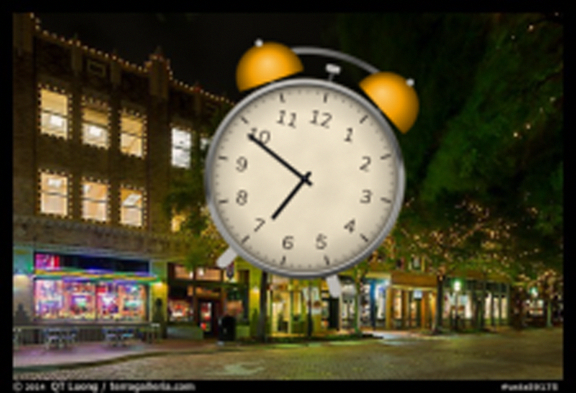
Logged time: **6:49**
